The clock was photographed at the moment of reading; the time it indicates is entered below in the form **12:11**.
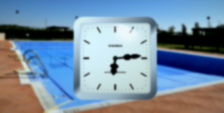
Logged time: **6:14**
